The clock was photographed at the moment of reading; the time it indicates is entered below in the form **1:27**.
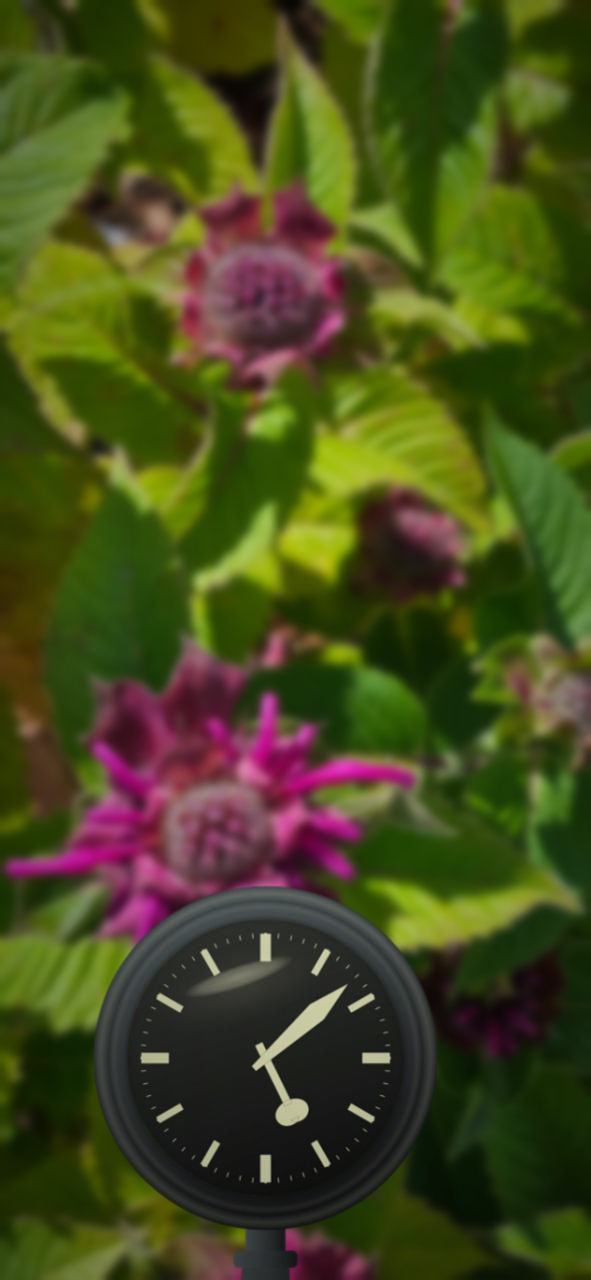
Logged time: **5:08**
